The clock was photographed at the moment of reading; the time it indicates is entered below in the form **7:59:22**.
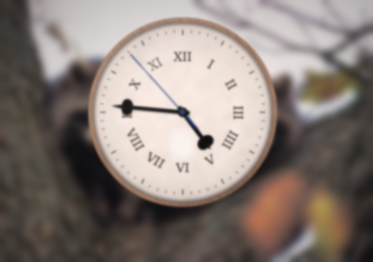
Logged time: **4:45:53**
